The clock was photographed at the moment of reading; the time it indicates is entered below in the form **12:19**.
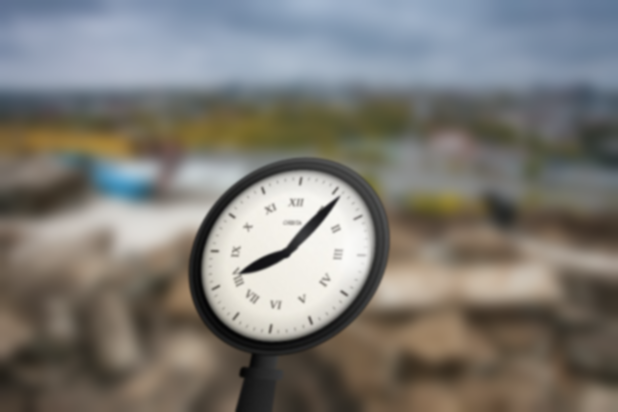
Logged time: **8:06**
